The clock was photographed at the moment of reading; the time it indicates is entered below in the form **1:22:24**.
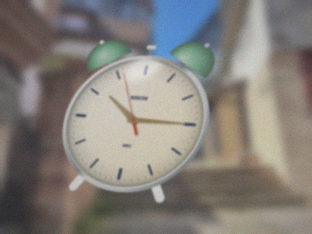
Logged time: **10:14:56**
